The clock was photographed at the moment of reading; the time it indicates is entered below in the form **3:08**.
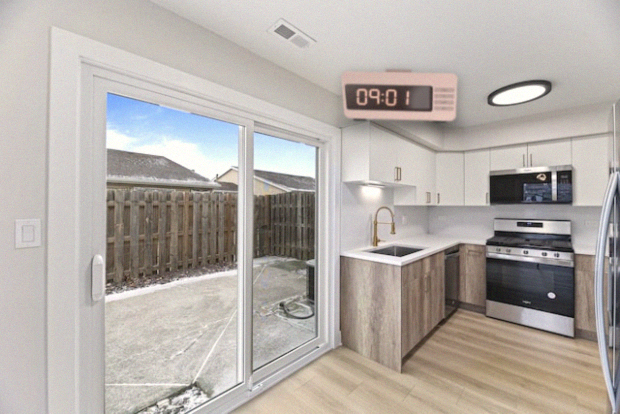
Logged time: **9:01**
